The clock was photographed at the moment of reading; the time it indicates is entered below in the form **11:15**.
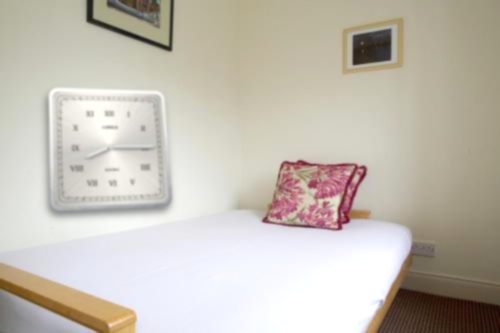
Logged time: **8:15**
